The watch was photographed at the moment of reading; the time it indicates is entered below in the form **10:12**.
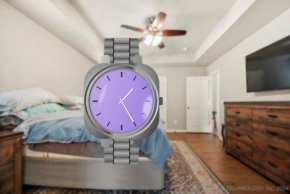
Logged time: **1:25**
